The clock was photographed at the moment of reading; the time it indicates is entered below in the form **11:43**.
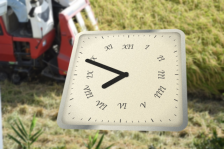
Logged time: **7:49**
